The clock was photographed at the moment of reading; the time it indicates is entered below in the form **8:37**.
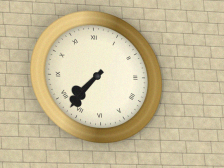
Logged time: **7:37**
